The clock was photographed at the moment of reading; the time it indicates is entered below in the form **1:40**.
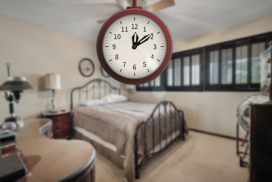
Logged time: **12:09**
